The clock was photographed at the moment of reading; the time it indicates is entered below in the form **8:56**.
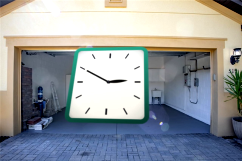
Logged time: **2:50**
